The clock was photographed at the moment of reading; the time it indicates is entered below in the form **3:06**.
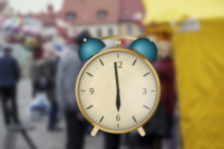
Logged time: **5:59**
